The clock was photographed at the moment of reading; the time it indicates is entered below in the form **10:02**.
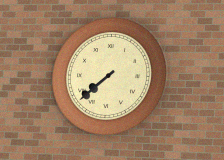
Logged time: **7:38**
